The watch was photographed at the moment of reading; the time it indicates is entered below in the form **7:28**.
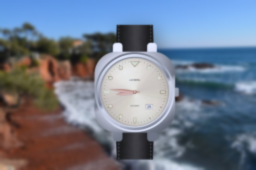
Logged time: **8:46**
